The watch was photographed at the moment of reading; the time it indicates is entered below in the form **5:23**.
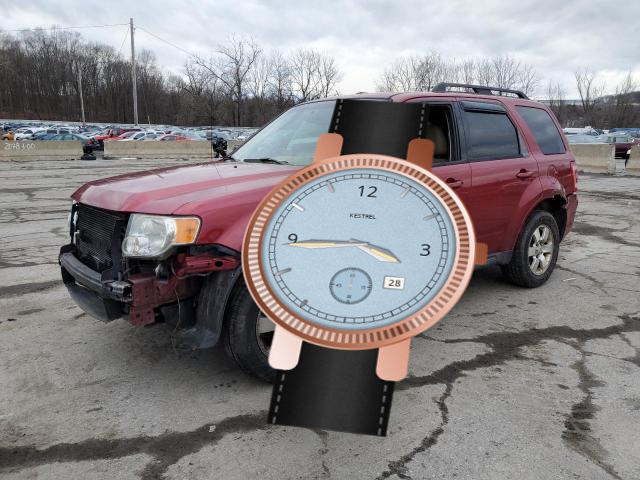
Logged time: **3:44**
